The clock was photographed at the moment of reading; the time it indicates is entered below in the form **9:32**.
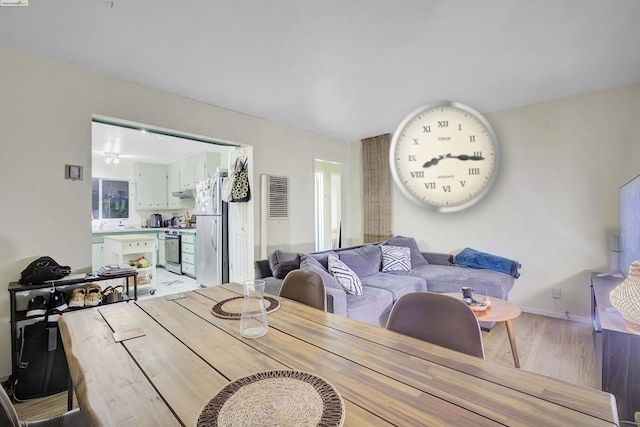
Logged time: **8:16**
